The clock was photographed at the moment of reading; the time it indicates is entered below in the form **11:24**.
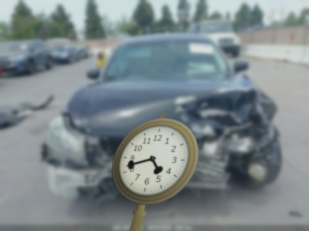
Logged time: **4:42**
